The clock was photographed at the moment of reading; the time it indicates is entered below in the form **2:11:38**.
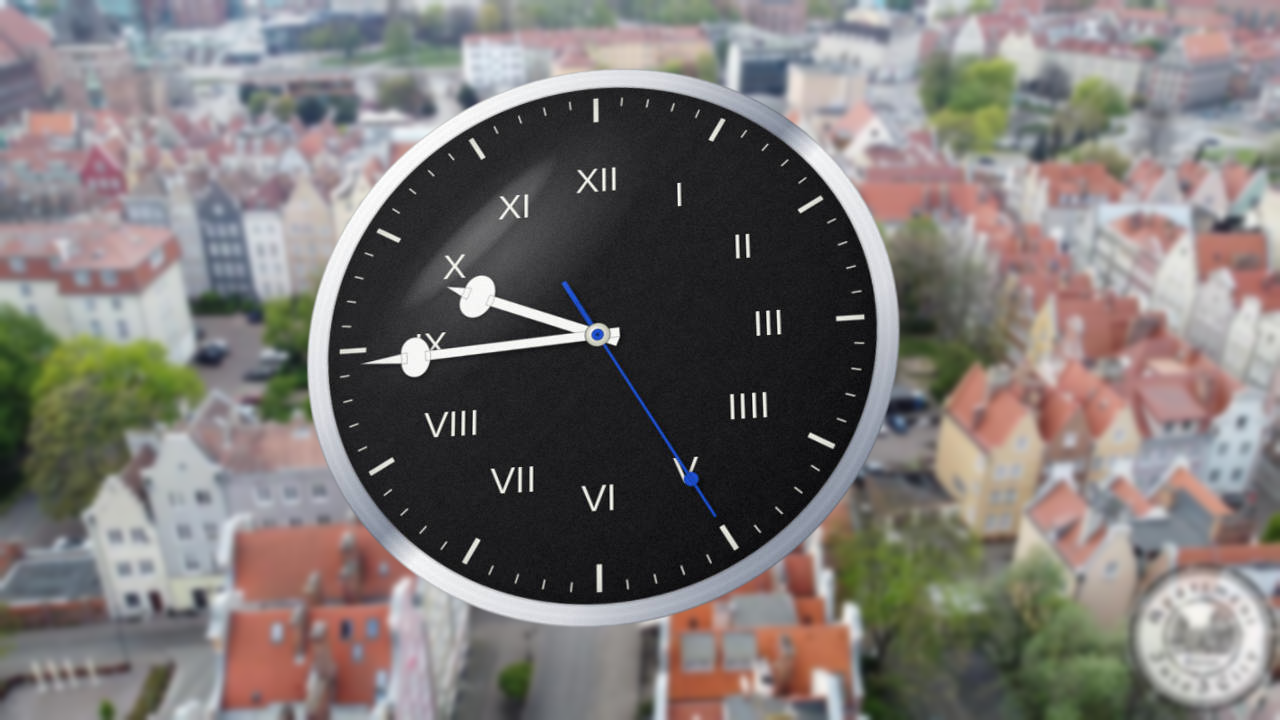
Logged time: **9:44:25**
